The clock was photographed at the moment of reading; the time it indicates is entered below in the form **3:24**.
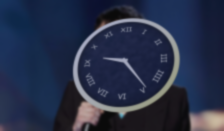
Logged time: **9:24**
